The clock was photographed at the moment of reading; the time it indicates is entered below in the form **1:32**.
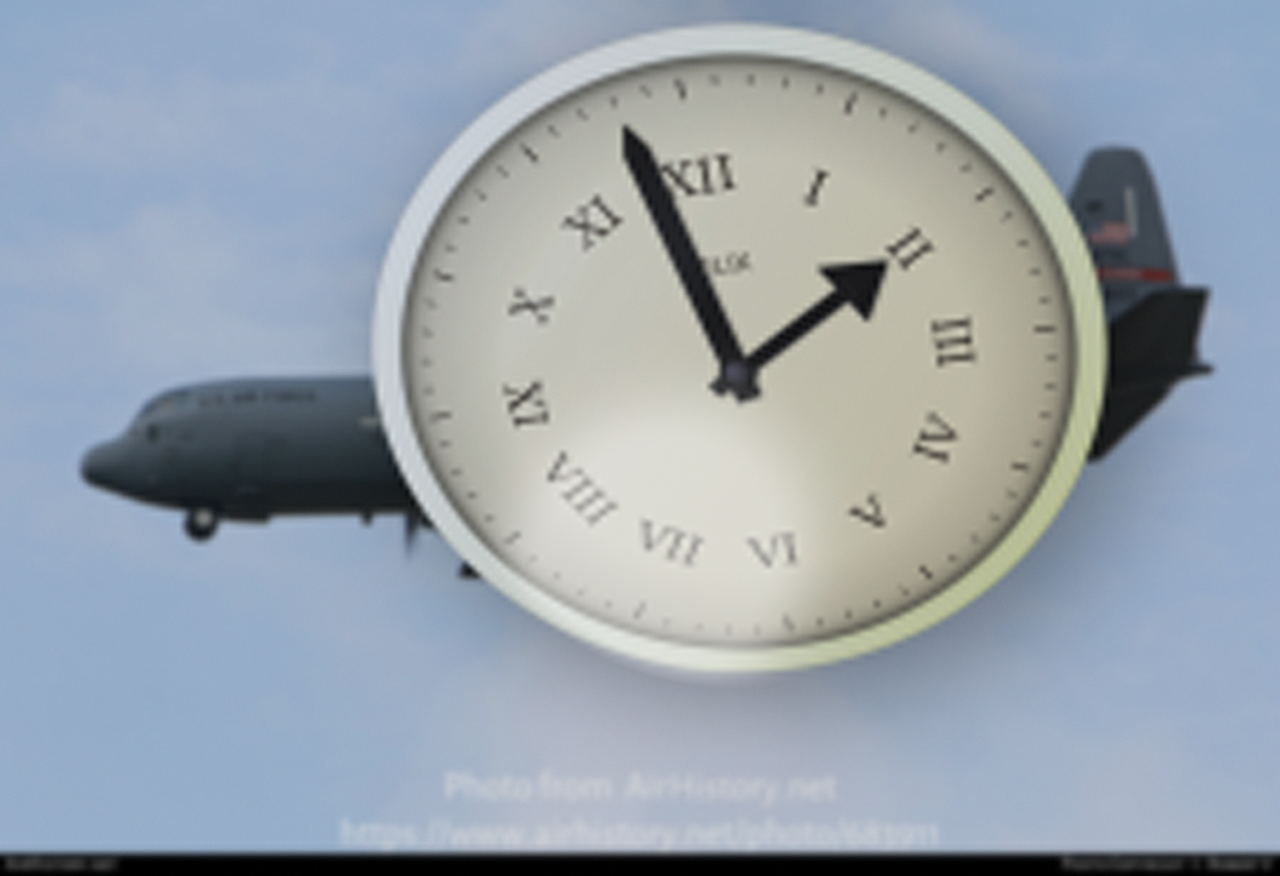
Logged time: **1:58**
